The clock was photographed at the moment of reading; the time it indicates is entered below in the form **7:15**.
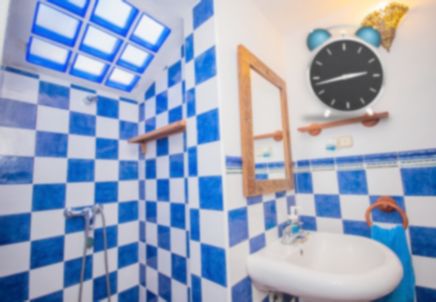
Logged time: **2:43**
